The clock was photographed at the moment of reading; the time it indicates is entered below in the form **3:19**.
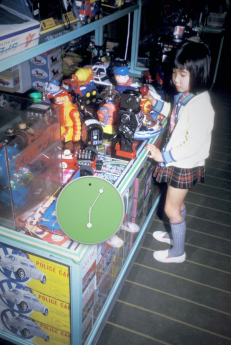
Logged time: **6:05**
